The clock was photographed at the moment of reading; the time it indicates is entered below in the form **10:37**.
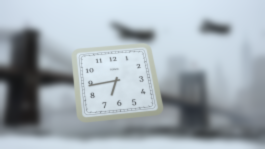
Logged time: **6:44**
